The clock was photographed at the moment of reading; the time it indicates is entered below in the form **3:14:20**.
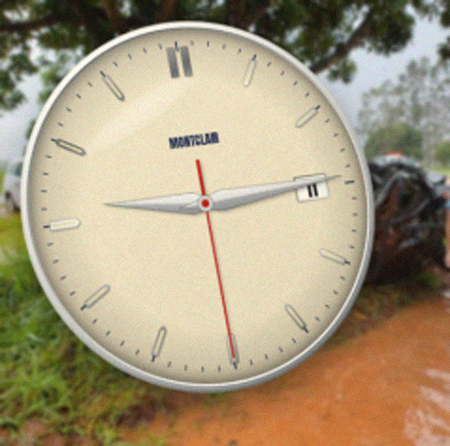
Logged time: **9:14:30**
